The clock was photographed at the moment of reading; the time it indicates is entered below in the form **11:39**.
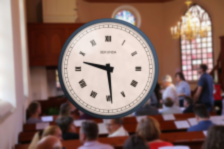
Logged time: **9:29**
